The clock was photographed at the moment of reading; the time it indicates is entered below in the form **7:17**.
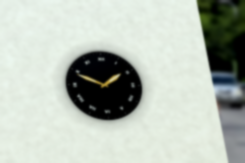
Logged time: **1:49**
